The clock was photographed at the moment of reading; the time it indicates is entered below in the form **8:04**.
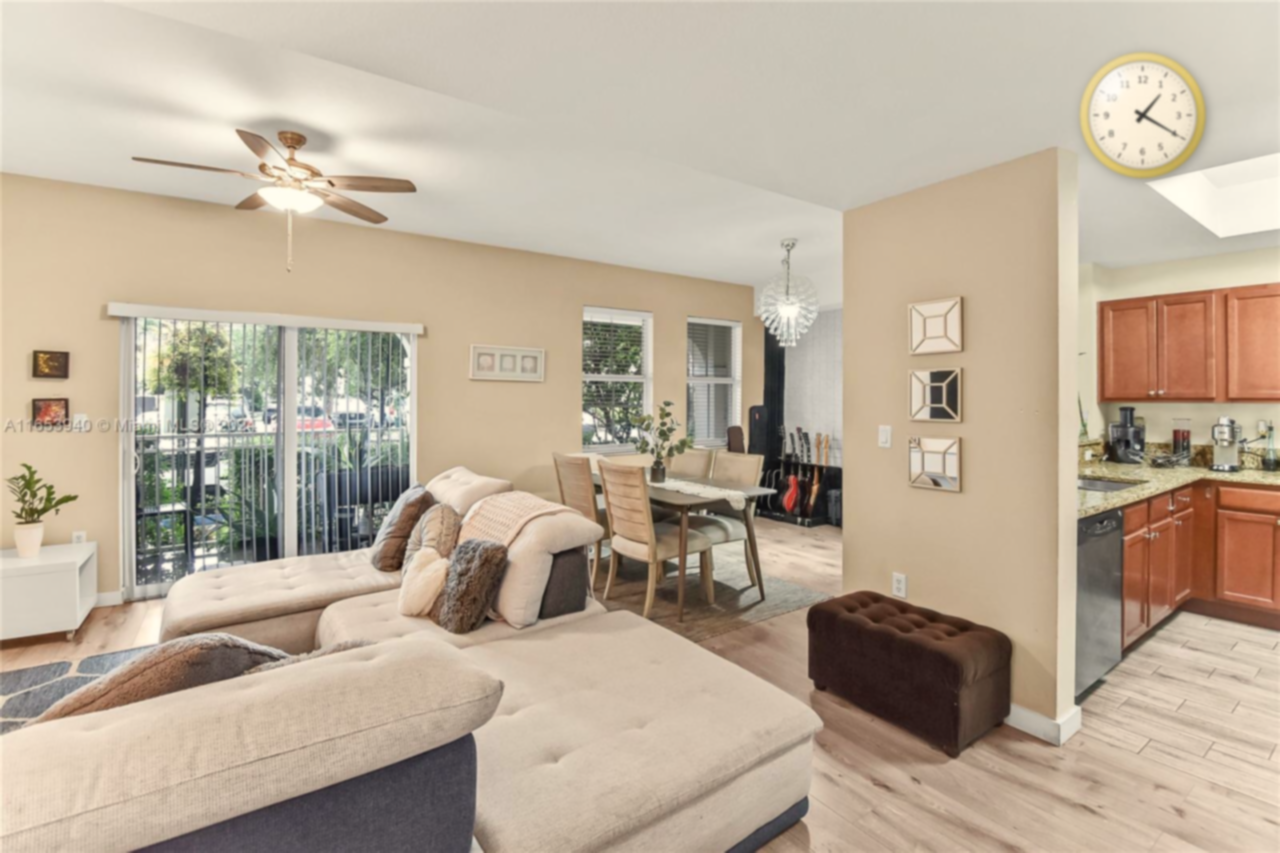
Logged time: **1:20**
